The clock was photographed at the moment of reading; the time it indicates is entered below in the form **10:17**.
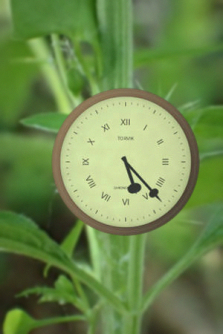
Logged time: **5:23**
